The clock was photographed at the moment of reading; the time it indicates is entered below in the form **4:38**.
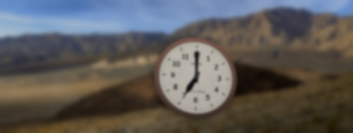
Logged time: **7:00**
